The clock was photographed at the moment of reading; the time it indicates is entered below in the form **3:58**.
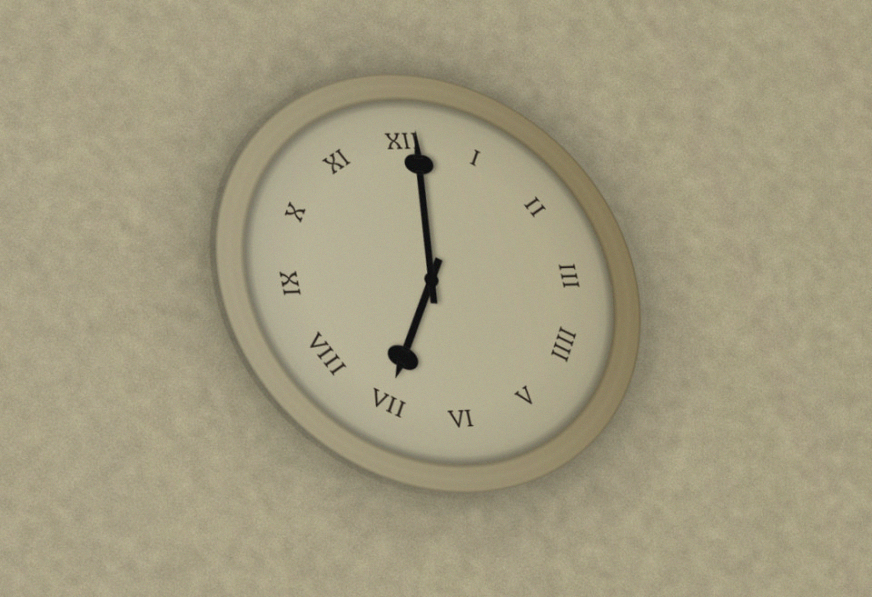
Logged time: **7:01**
